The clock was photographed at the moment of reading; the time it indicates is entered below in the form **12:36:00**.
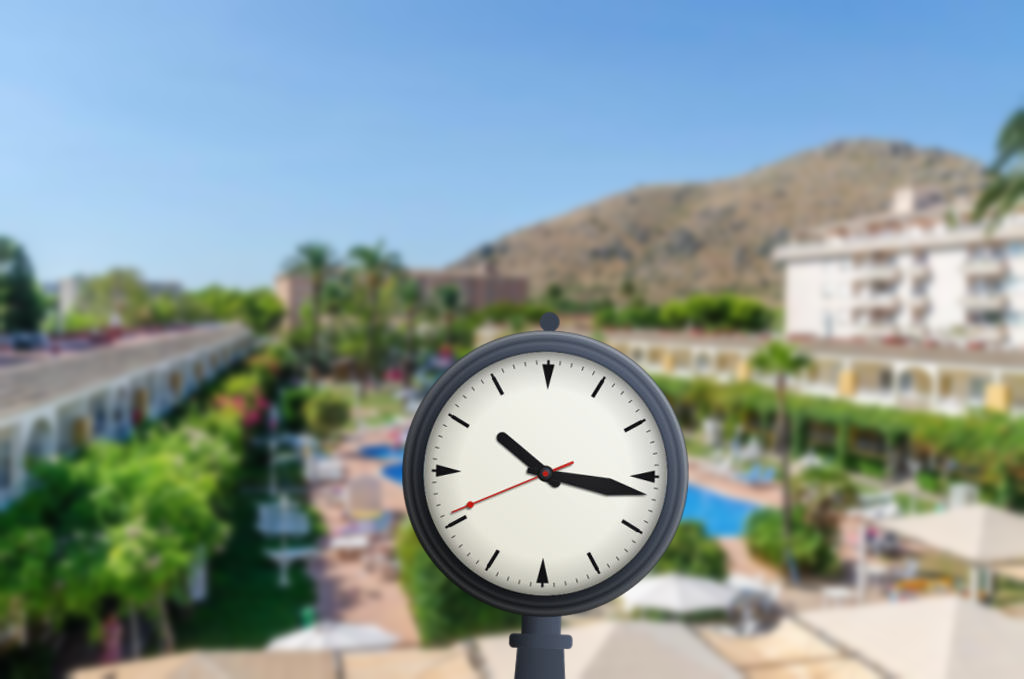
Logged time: **10:16:41**
